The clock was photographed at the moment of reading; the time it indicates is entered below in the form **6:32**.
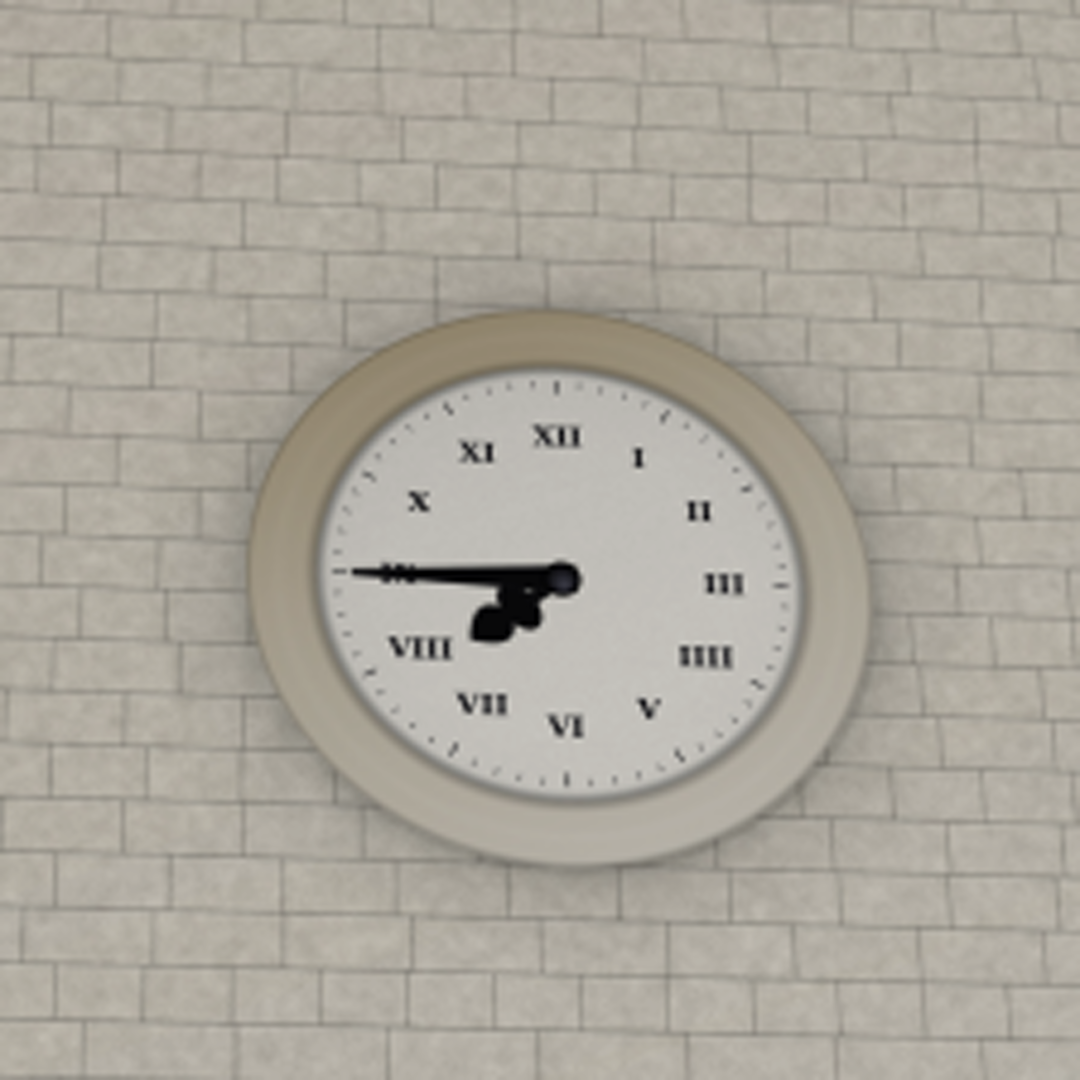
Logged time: **7:45**
